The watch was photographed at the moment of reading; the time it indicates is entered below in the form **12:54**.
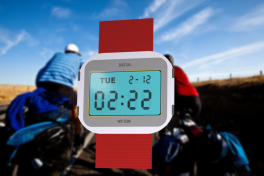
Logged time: **2:22**
